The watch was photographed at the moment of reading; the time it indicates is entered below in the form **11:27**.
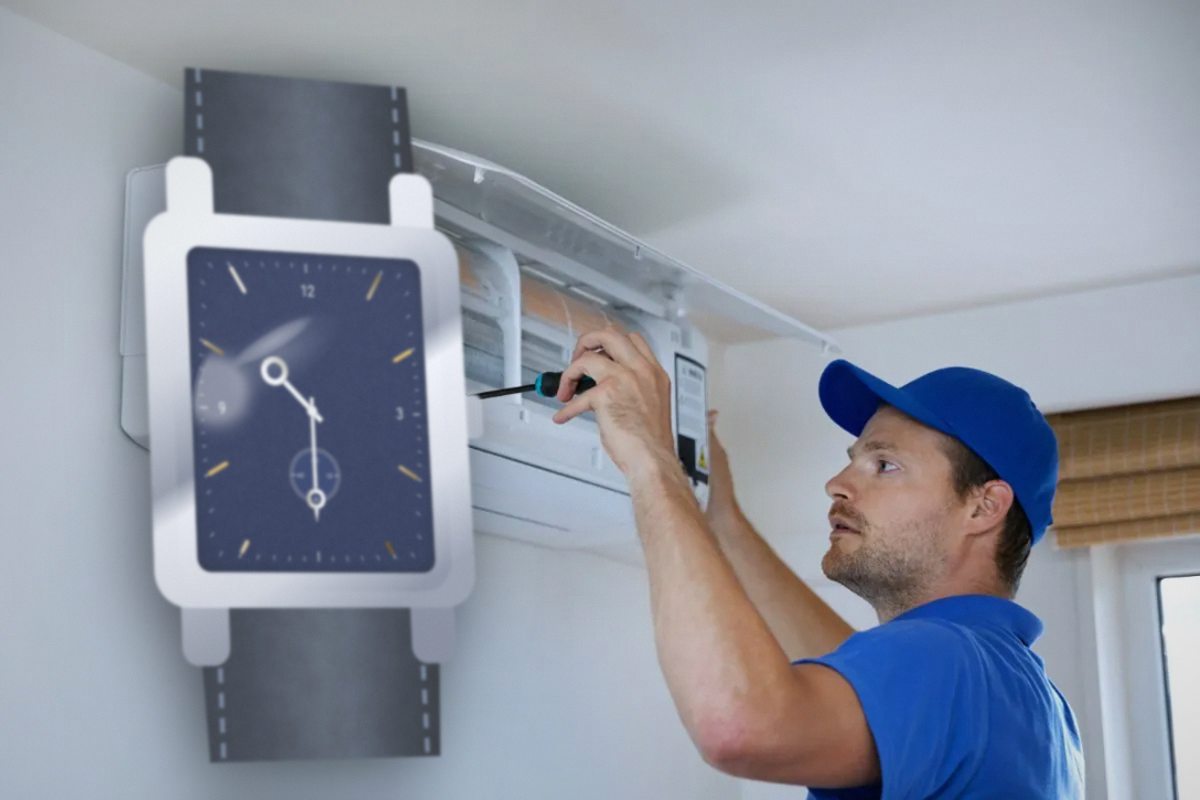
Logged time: **10:30**
